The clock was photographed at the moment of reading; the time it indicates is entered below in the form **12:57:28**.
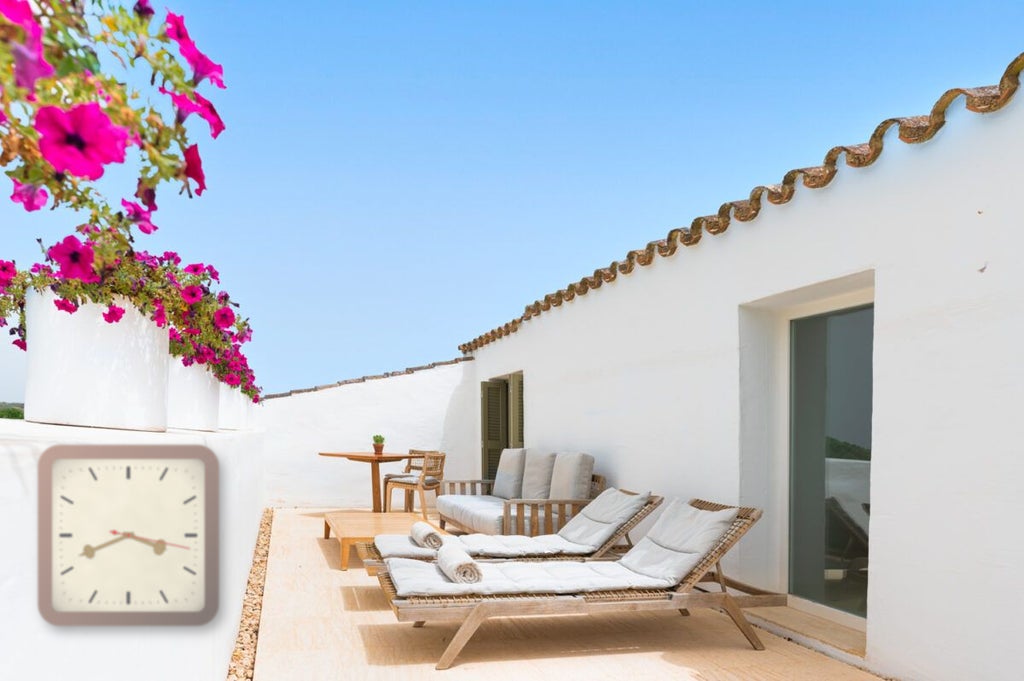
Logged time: **3:41:17**
